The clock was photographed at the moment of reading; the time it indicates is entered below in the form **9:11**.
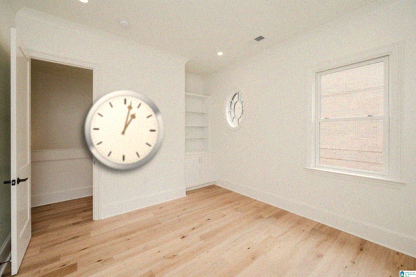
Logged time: **1:02**
